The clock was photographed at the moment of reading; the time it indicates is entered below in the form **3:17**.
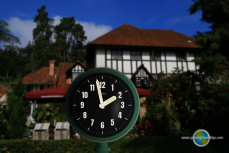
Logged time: **1:58**
